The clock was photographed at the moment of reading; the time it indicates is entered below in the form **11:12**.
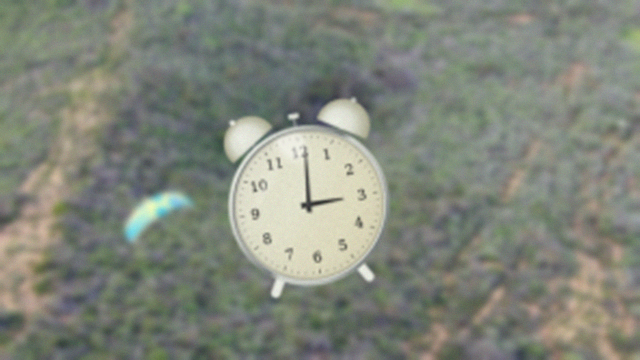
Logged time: **3:01**
